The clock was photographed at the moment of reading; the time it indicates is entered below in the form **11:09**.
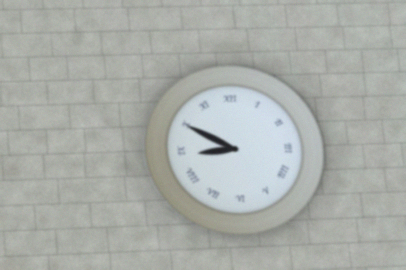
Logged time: **8:50**
